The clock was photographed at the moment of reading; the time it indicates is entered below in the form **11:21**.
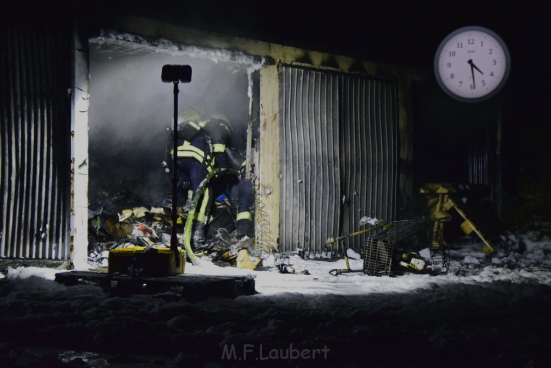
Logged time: **4:29**
